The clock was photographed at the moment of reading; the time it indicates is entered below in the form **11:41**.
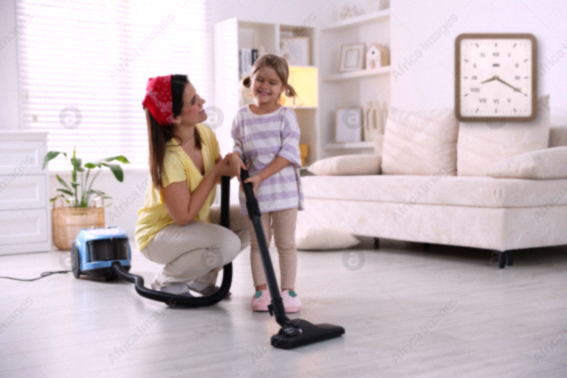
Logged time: **8:20**
